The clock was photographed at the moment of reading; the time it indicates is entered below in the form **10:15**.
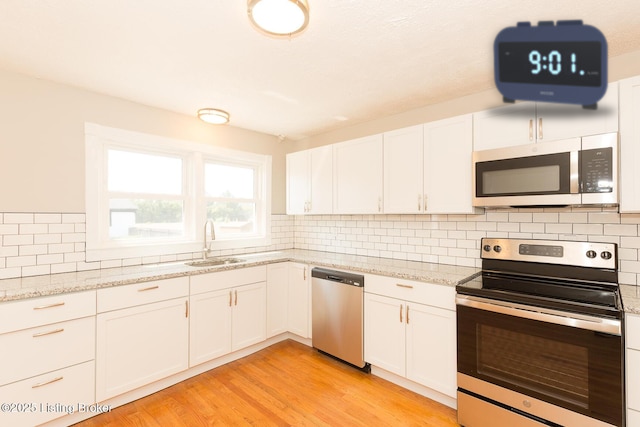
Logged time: **9:01**
